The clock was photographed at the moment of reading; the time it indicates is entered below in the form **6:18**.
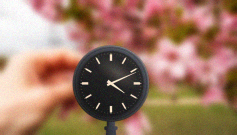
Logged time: **4:11**
